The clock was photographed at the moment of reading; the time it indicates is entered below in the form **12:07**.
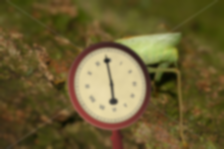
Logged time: **5:59**
